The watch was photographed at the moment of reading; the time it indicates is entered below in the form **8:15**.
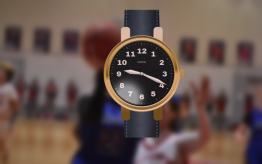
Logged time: **9:19**
